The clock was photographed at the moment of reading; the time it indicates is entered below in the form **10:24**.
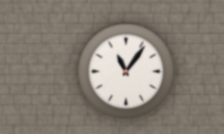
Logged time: **11:06**
